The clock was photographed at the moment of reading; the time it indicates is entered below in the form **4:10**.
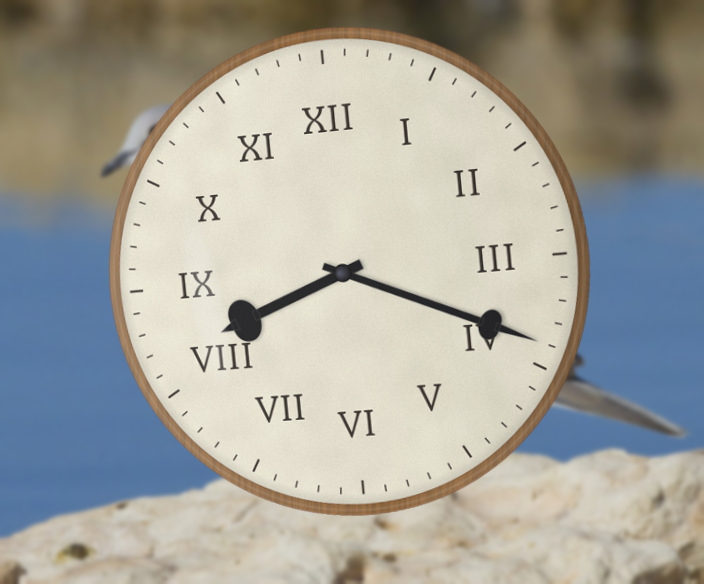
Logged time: **8:19**
